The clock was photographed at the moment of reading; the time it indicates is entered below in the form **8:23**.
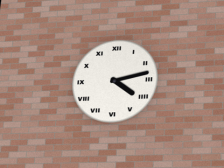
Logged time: **4:13**
